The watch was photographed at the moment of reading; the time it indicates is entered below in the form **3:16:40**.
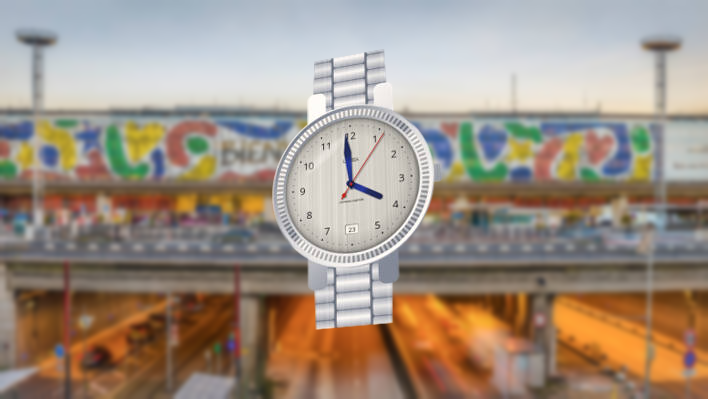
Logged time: **3:59:06**
